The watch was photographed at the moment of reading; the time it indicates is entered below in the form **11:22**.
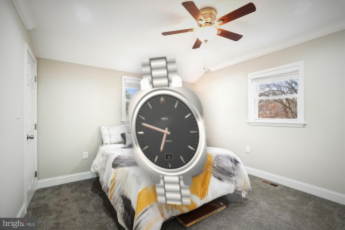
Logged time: **6:48**
